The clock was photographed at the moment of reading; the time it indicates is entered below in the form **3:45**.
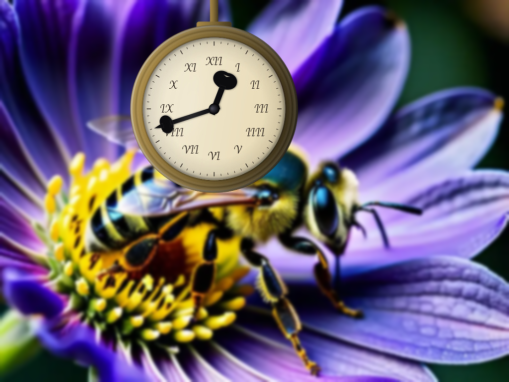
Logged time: **12:42**
